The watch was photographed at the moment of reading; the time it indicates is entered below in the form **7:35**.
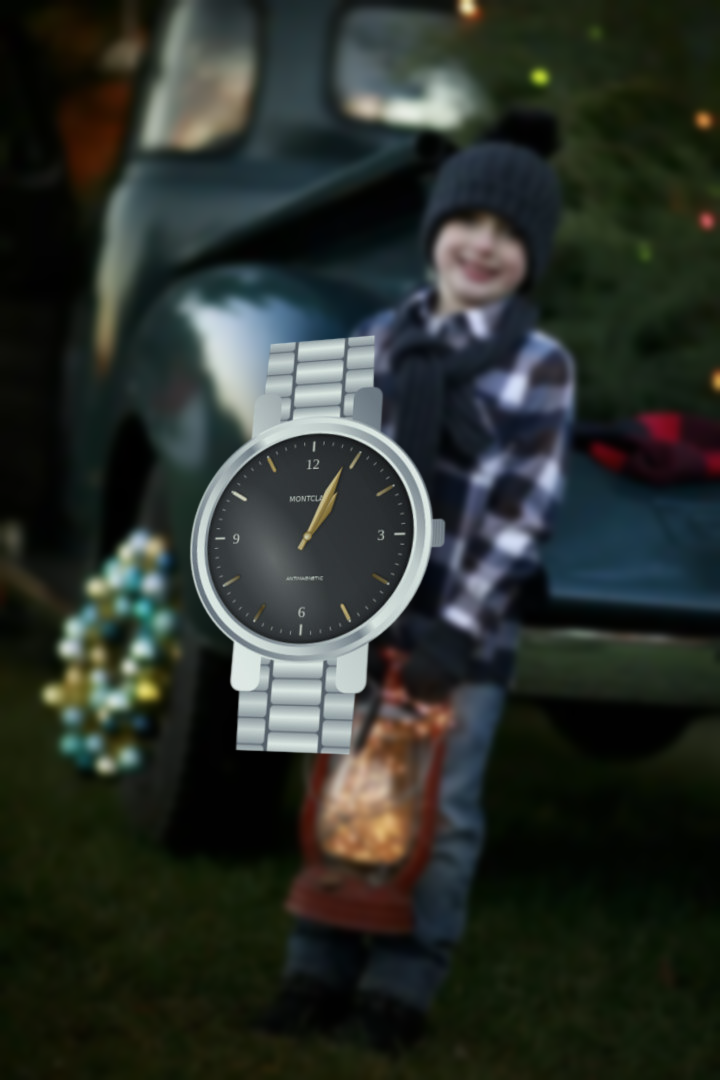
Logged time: **1:04**
